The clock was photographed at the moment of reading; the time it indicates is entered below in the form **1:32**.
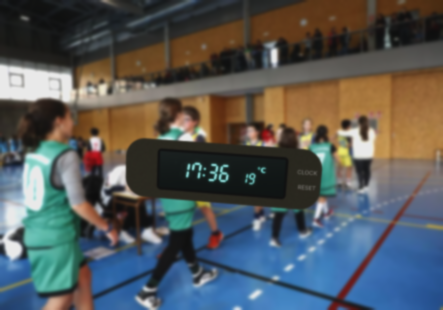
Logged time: **17:36**
